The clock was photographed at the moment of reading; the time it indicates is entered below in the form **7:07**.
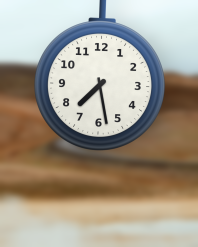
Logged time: **7:28**
